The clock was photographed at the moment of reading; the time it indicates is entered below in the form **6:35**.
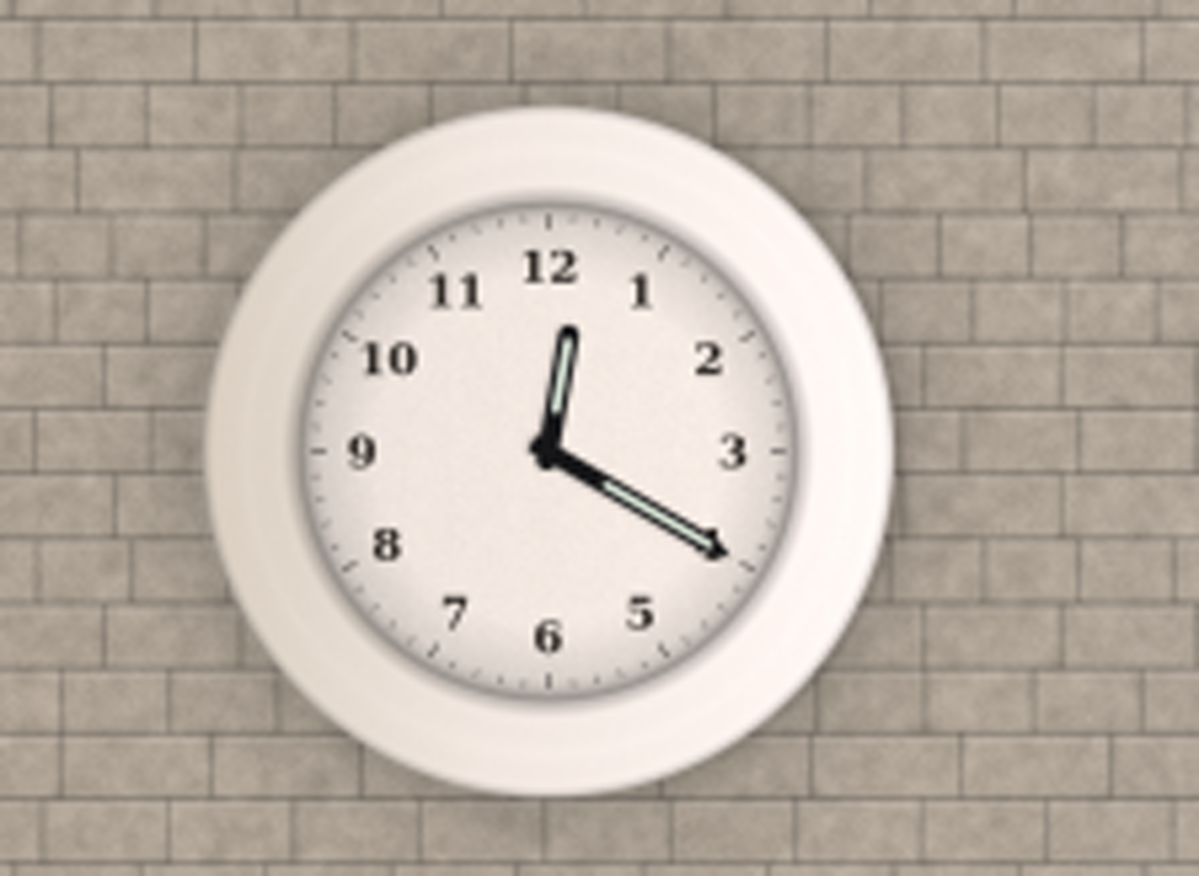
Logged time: **12:20**
